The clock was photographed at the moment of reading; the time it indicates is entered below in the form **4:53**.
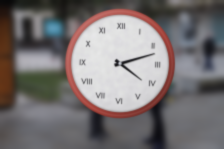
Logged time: **4:12**
